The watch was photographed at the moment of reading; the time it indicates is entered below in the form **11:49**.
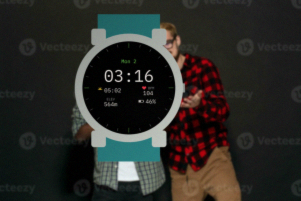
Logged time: **3:16**
